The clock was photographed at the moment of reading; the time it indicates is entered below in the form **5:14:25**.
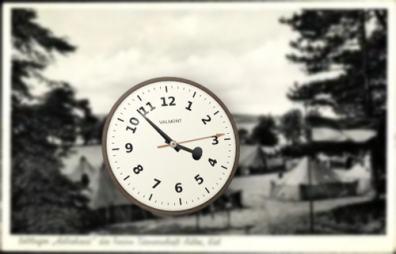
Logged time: **3:53:14**
